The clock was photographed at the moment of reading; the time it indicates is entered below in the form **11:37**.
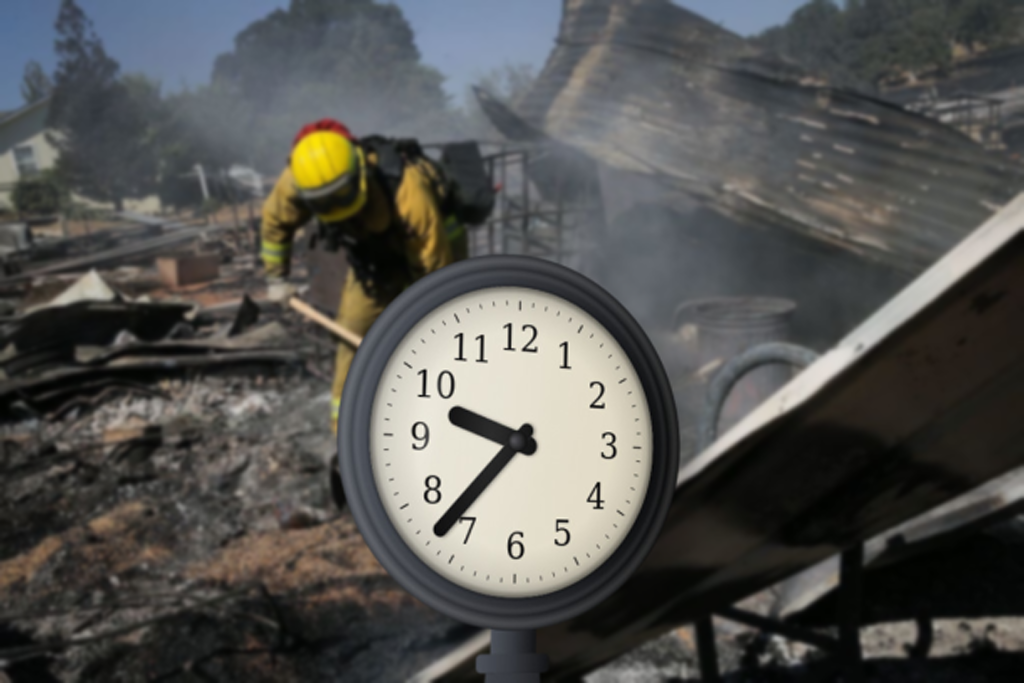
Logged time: **9:37**
